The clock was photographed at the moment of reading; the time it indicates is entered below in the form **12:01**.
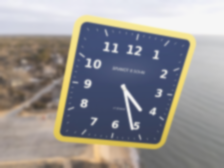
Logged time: **4:26**
